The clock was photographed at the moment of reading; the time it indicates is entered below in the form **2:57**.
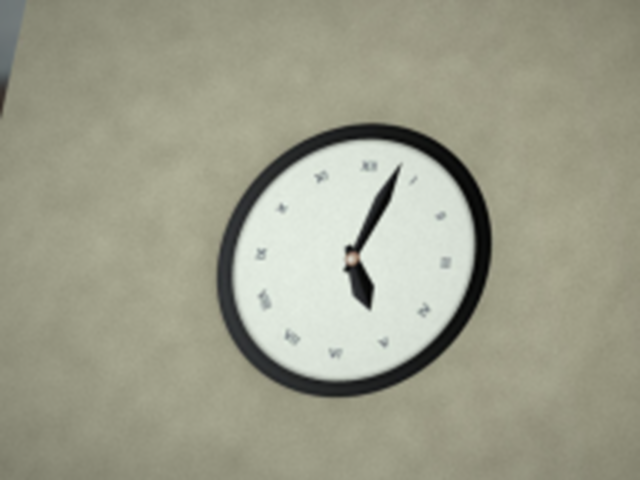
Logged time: **5:03**
